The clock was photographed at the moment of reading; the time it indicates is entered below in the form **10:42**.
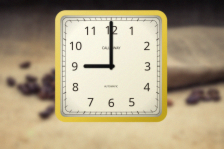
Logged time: **9:00**
